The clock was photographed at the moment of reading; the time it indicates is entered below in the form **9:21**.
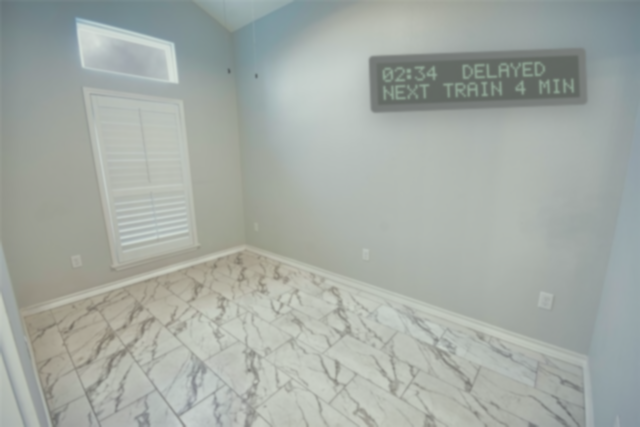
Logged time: **2:34**
